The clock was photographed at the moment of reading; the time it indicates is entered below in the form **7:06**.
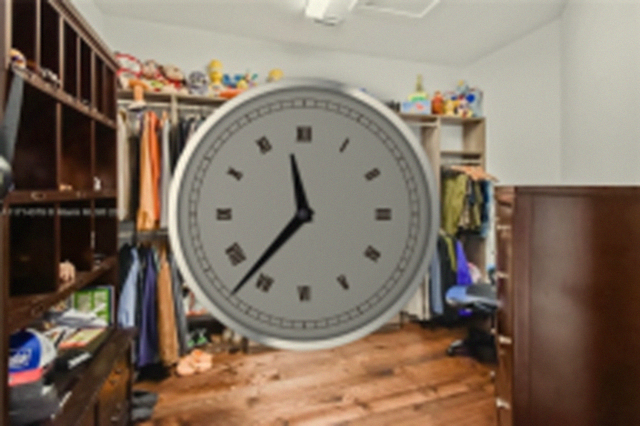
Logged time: **11:37**
